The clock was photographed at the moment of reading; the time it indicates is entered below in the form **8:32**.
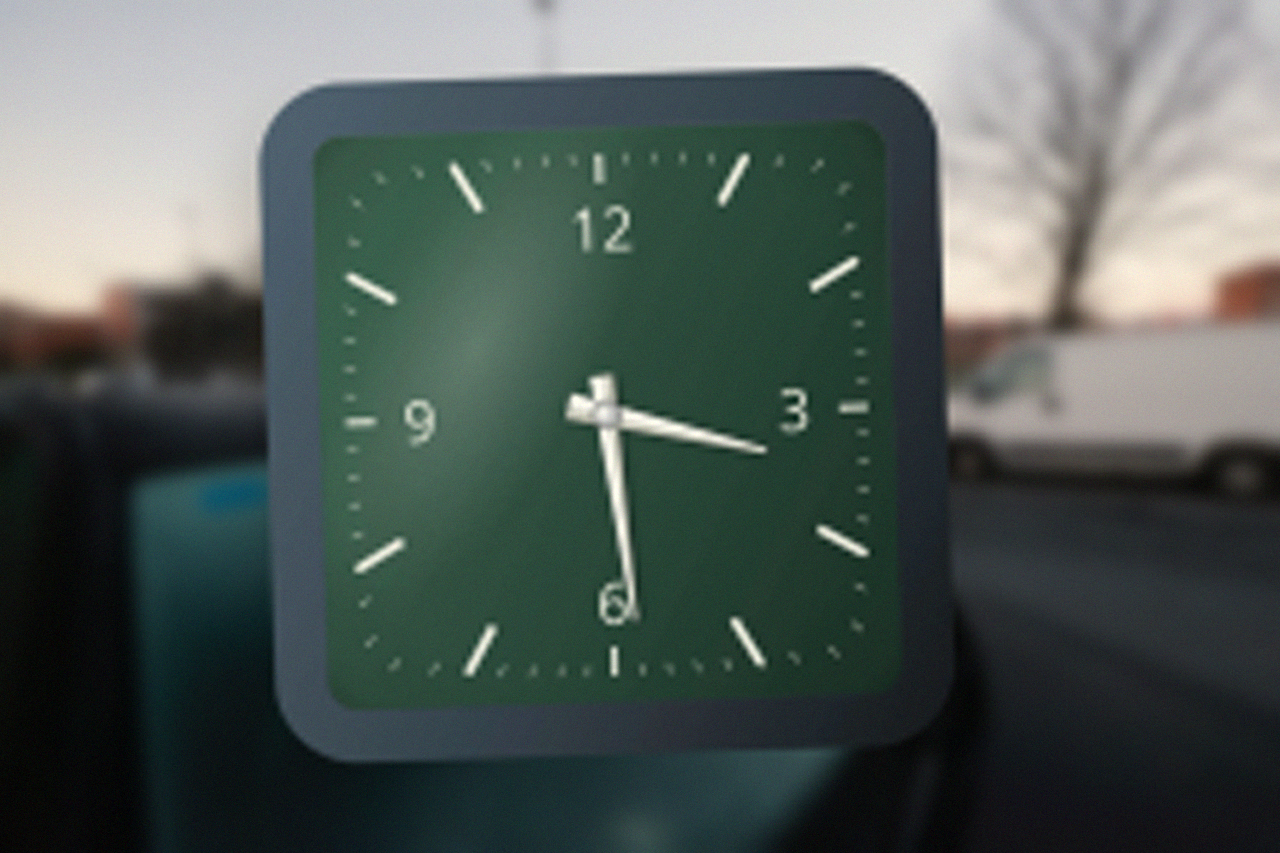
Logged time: **3:29**
